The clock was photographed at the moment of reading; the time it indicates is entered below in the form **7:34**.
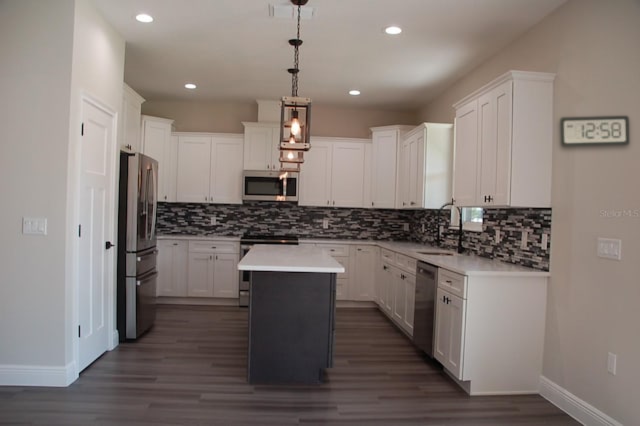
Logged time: **12:58**
